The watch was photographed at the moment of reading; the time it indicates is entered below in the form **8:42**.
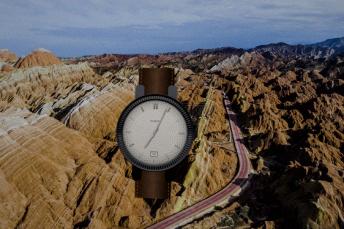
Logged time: **7:04**
